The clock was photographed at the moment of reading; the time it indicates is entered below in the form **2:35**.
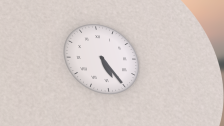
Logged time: **5:25**
